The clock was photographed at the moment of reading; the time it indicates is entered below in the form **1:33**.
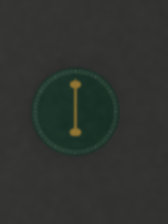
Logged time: **6:00**
